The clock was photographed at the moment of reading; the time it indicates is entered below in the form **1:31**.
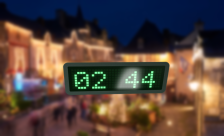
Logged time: **2:44**
